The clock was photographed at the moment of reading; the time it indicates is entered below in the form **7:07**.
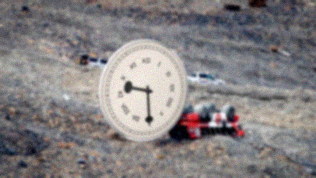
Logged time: **9:30**
